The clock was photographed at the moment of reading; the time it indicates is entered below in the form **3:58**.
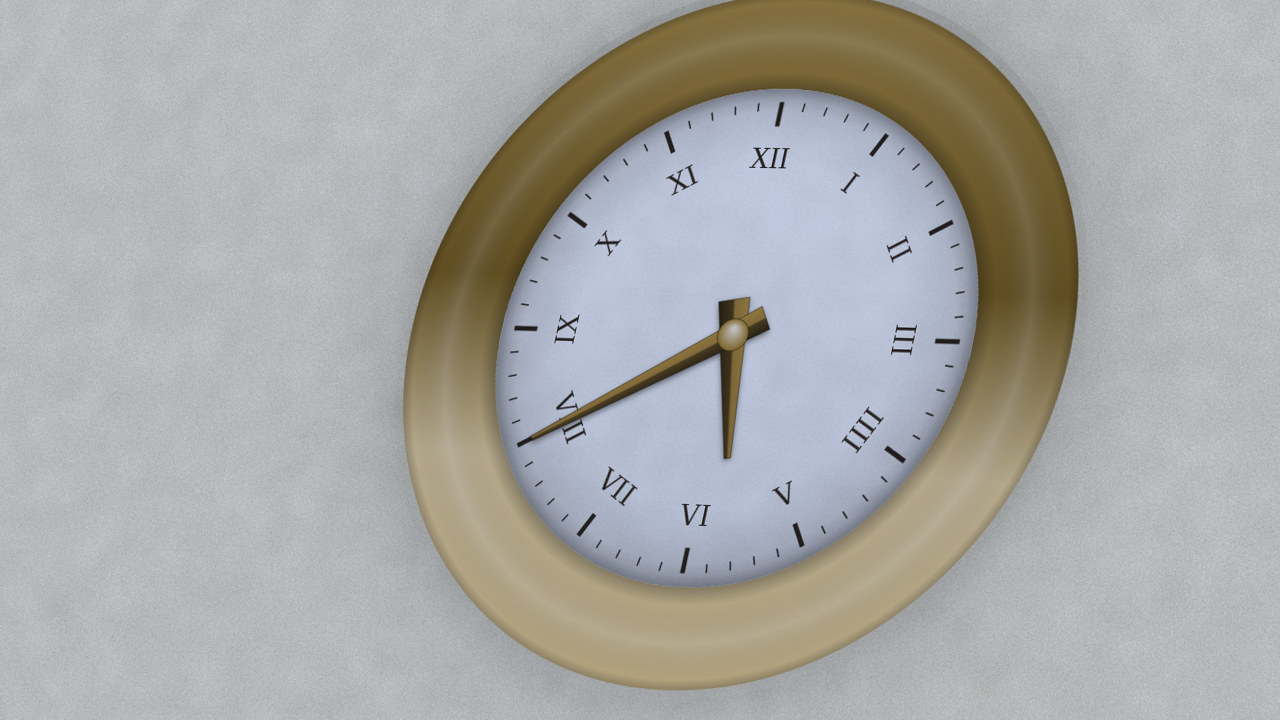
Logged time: **5:40**
